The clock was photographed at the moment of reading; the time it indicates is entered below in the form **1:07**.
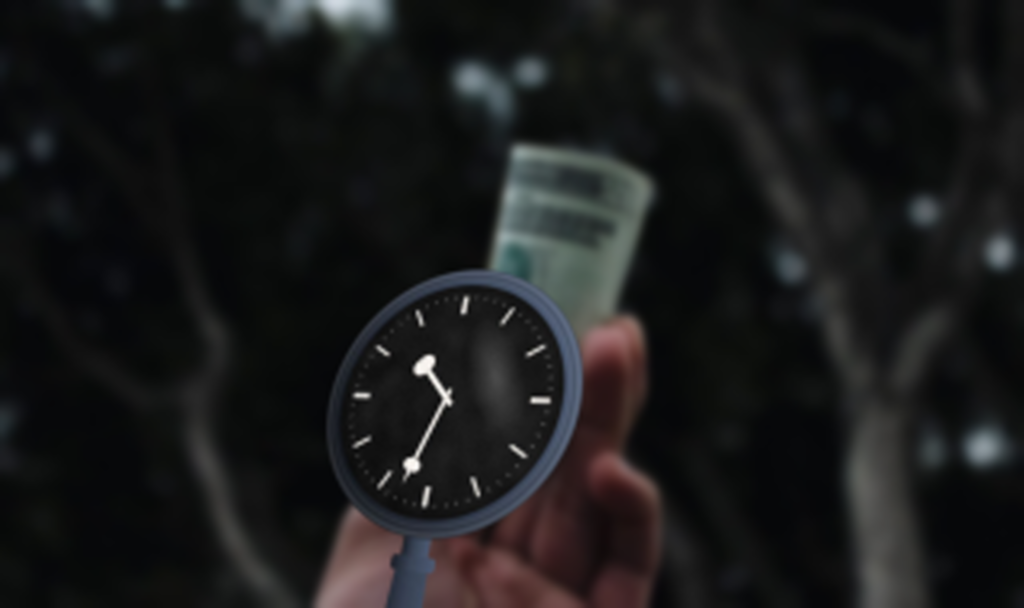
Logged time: **10:33**
